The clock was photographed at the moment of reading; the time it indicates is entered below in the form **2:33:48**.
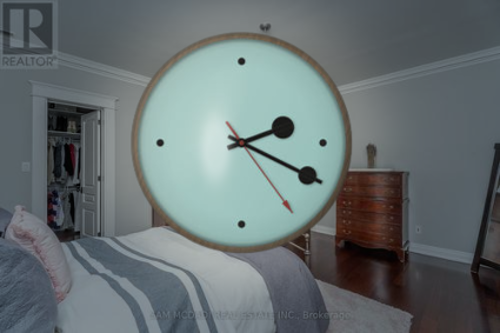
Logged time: **2:19:24**
